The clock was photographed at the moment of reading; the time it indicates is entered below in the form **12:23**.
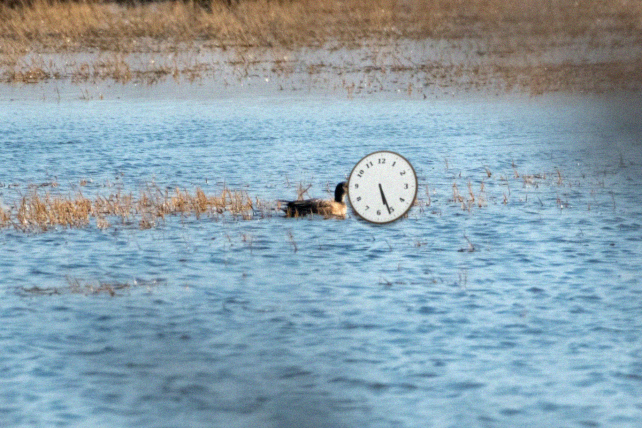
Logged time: **5:26**
